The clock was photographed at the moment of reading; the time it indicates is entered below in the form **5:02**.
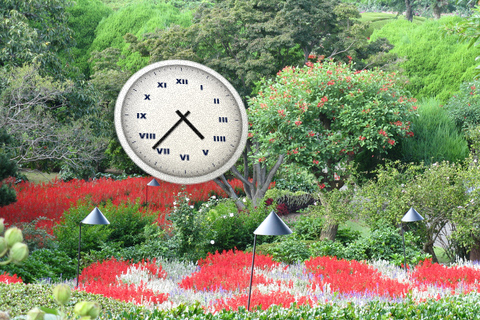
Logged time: **4:37**
